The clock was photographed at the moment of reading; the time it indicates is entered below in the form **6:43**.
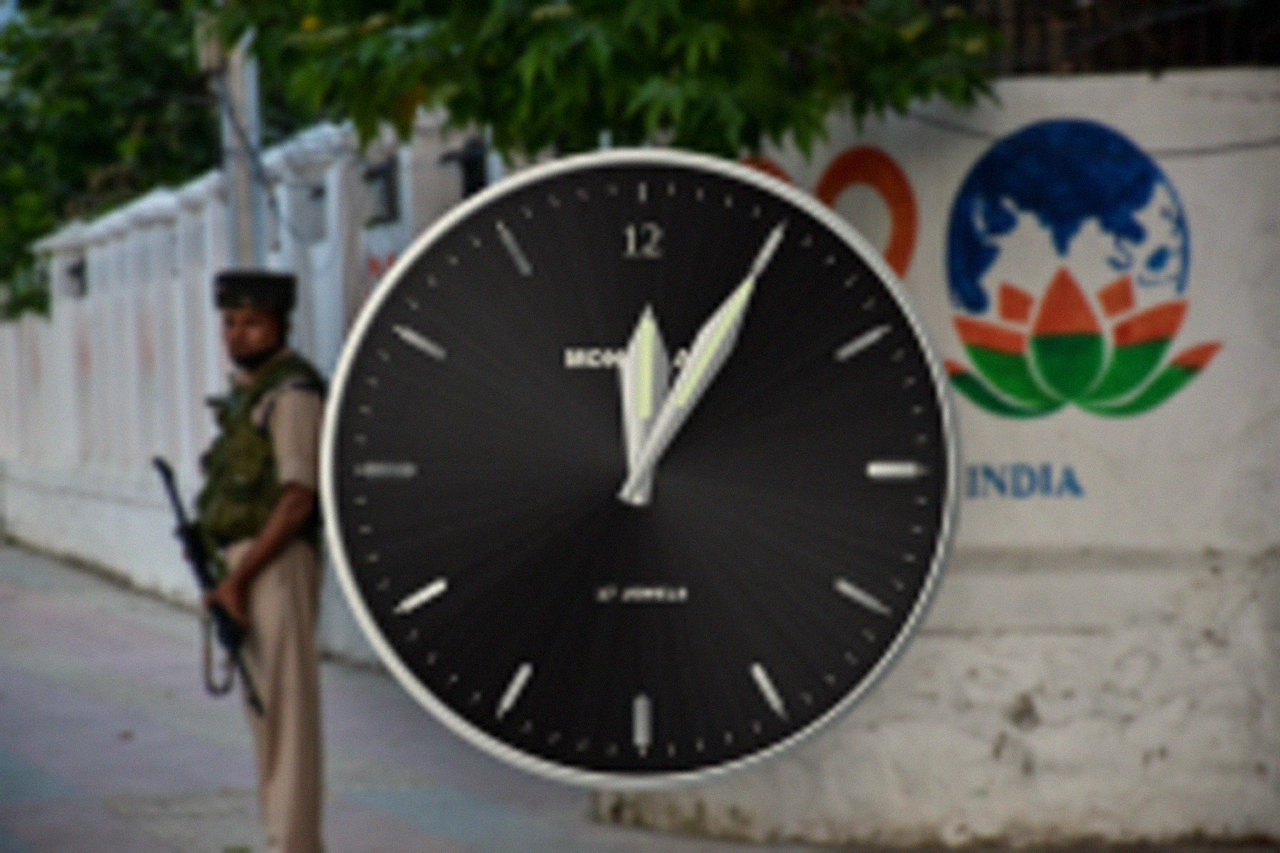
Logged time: **12:05**
